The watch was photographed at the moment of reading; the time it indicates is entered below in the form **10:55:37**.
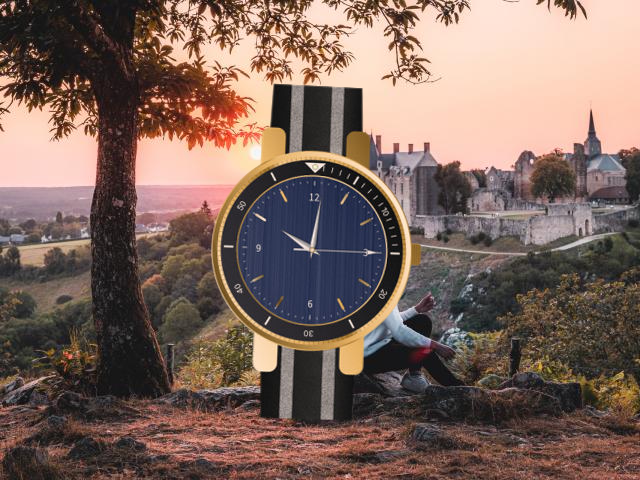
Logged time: **10:01:15**
